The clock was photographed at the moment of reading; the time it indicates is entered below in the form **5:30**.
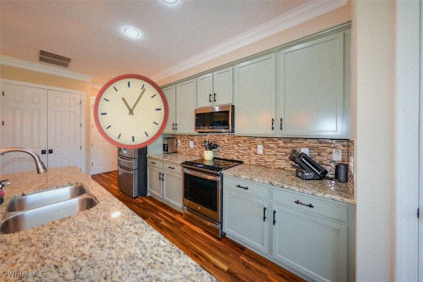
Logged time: **11:06**
